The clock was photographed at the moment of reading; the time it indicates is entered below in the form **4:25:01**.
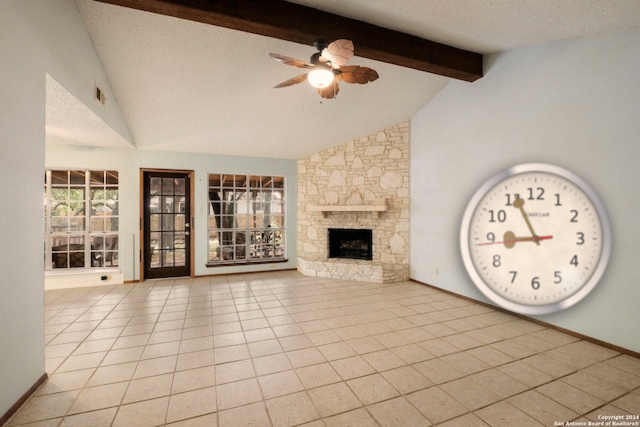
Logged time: **8:55:44**
